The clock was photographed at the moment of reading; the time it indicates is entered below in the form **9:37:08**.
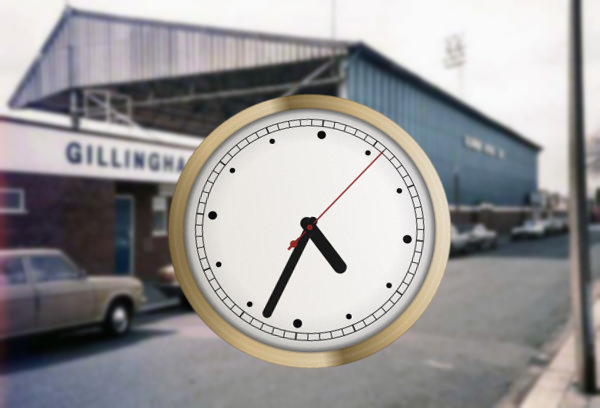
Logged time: **4:33:06**
